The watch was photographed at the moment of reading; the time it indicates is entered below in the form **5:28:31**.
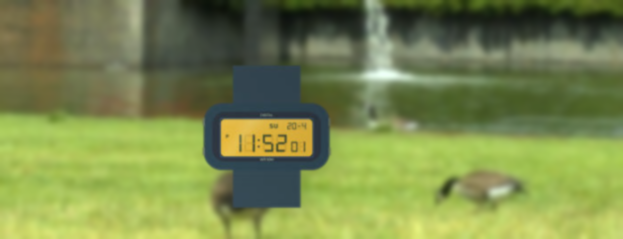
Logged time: **11:52:01**
